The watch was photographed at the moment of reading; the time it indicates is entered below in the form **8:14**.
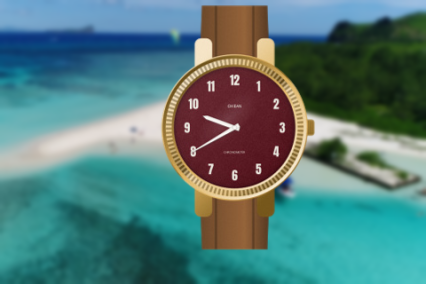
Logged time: **9:40**
